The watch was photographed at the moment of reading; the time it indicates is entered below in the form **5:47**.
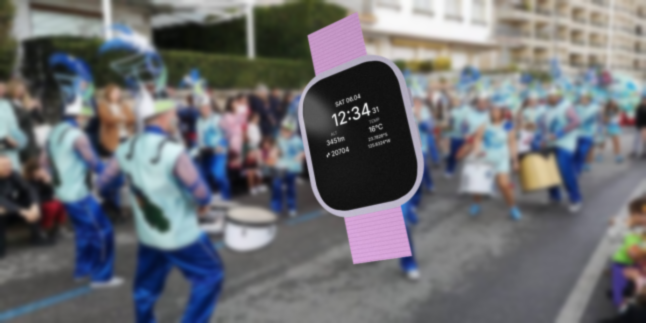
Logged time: **12:34**
